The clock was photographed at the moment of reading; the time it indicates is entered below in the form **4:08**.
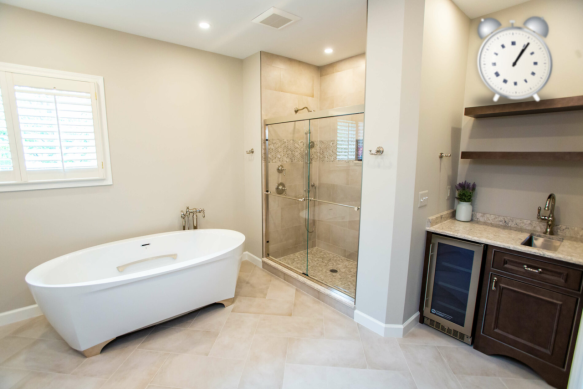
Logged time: **1:06**
